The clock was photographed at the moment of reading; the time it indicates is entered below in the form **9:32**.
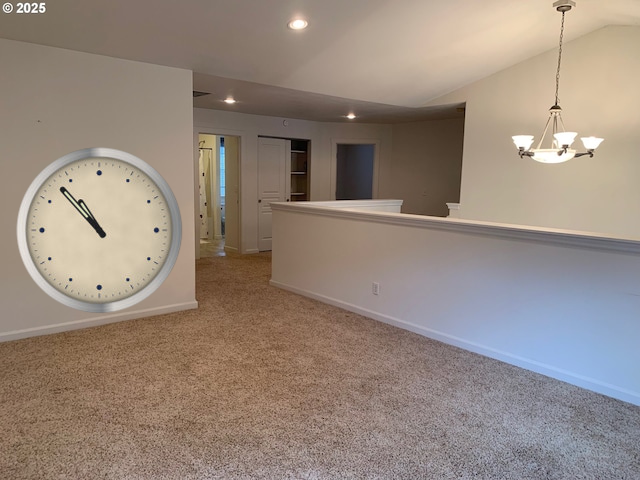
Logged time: **10:53**
